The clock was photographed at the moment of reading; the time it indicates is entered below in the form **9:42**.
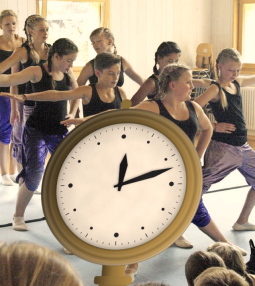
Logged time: **12:12**
